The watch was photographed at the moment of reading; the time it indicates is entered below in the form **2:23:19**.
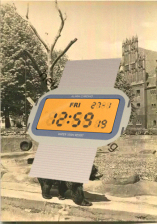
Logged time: **12:59:19**
